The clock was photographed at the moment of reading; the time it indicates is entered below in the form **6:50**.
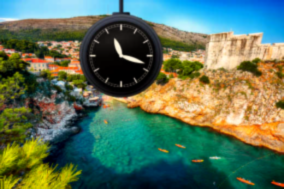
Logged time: **11:18**
